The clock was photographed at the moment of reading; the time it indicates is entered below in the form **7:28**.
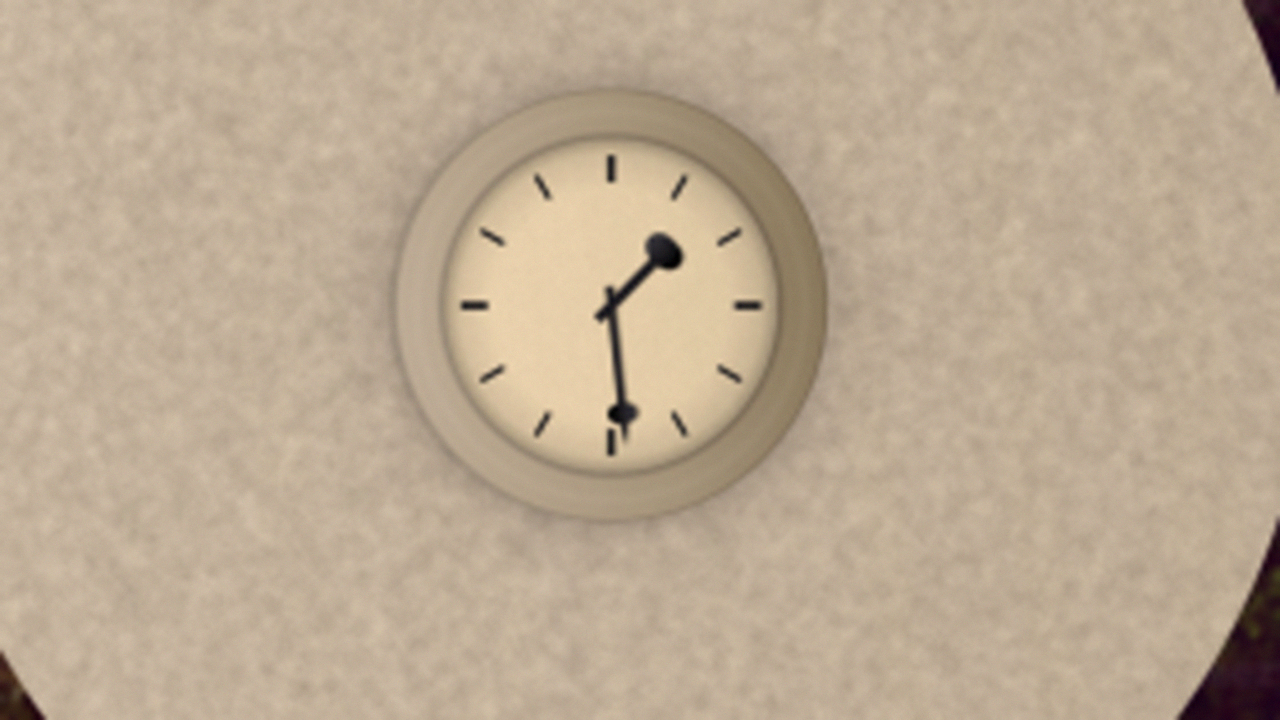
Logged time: **1:29**
